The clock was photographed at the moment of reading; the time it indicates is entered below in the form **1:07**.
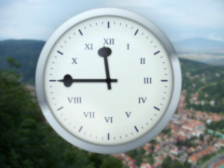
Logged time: **11:45**
